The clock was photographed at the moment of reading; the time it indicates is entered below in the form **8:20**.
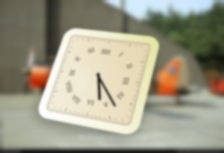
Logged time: **5:23**
